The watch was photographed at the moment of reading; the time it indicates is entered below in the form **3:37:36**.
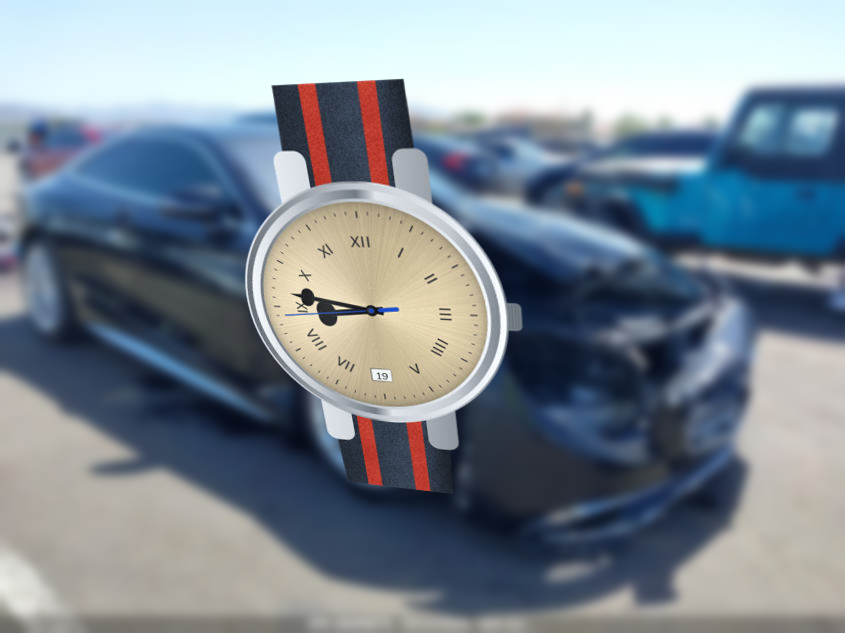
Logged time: **8:46:44**
